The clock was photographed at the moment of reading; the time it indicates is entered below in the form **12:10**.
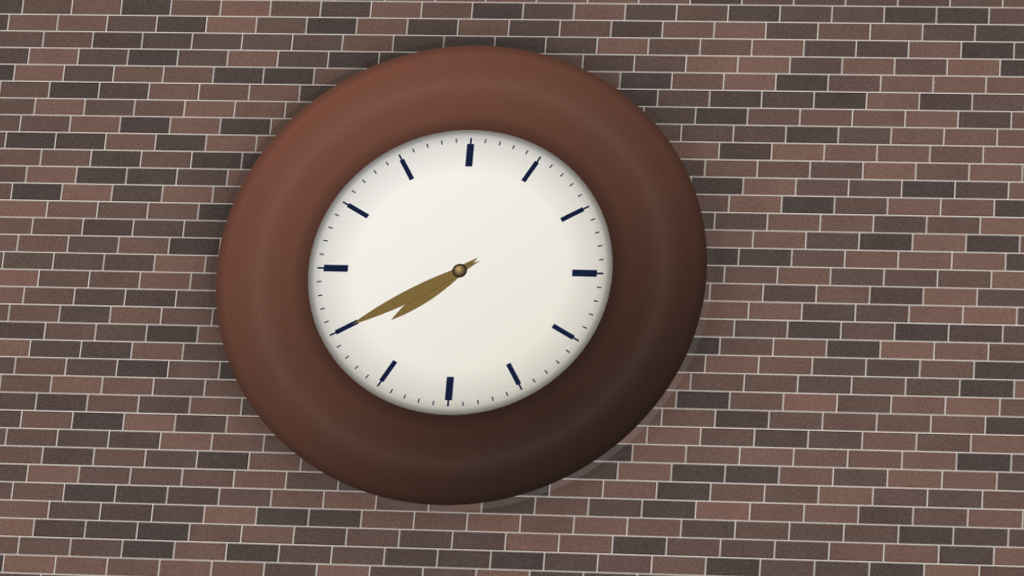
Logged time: **7:40**
